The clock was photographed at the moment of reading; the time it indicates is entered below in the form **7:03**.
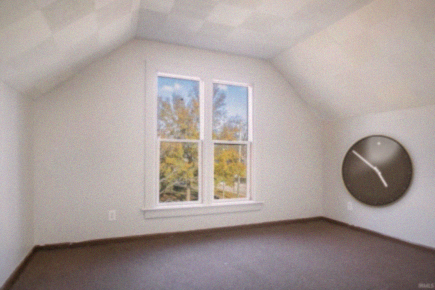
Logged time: **4:51**
